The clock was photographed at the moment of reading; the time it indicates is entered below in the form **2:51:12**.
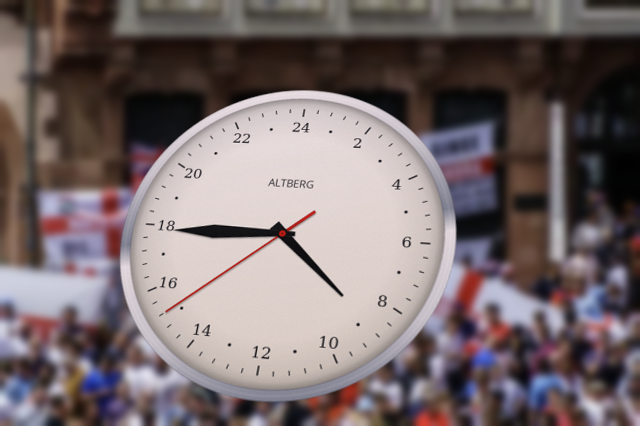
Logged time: **8:44:38**
